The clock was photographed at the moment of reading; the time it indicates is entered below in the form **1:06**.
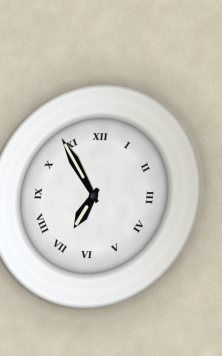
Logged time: **6:54**
